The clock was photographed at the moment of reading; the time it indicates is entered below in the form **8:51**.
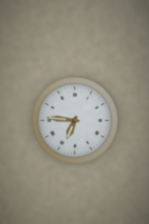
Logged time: **6:46**
